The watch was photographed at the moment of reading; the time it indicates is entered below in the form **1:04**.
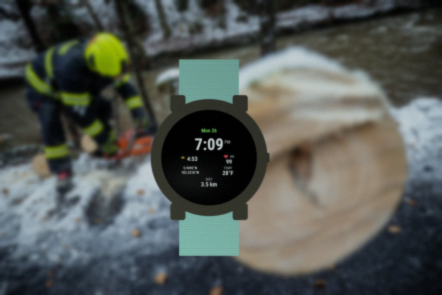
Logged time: **7:09**
